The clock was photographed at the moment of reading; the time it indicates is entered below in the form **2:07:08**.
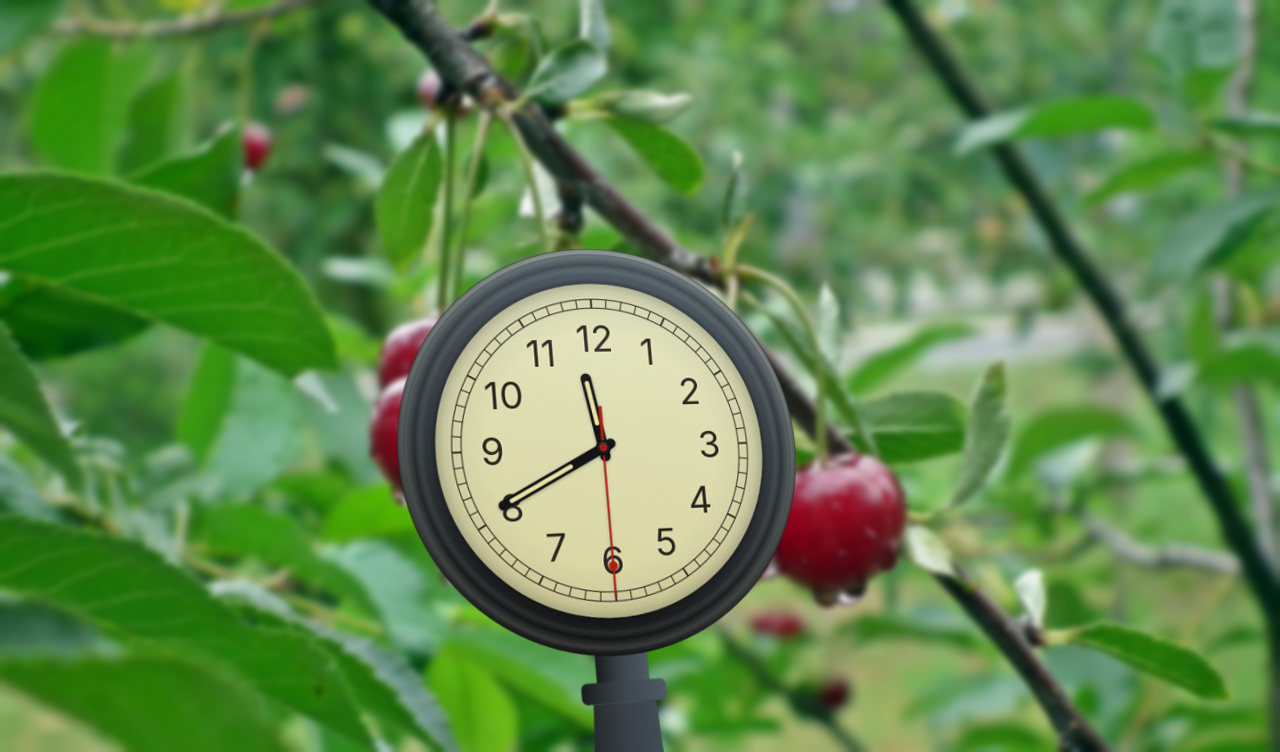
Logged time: **11:40:30**
